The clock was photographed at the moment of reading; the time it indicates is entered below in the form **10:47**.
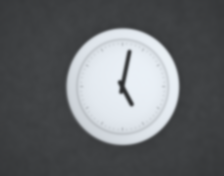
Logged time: **5:02**
